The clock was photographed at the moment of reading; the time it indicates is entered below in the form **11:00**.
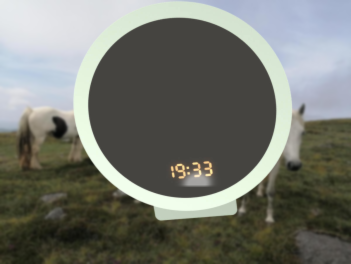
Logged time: **19:33**
